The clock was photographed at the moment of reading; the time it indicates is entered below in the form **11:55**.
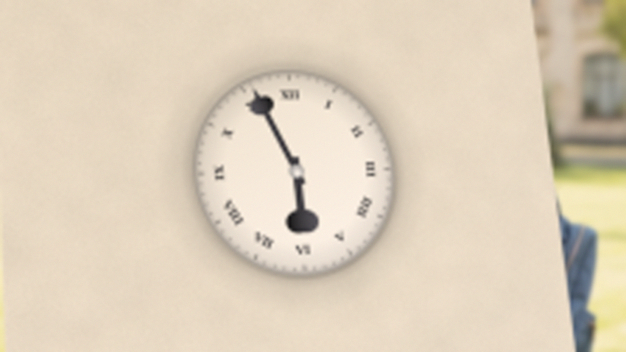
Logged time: **5:56**
